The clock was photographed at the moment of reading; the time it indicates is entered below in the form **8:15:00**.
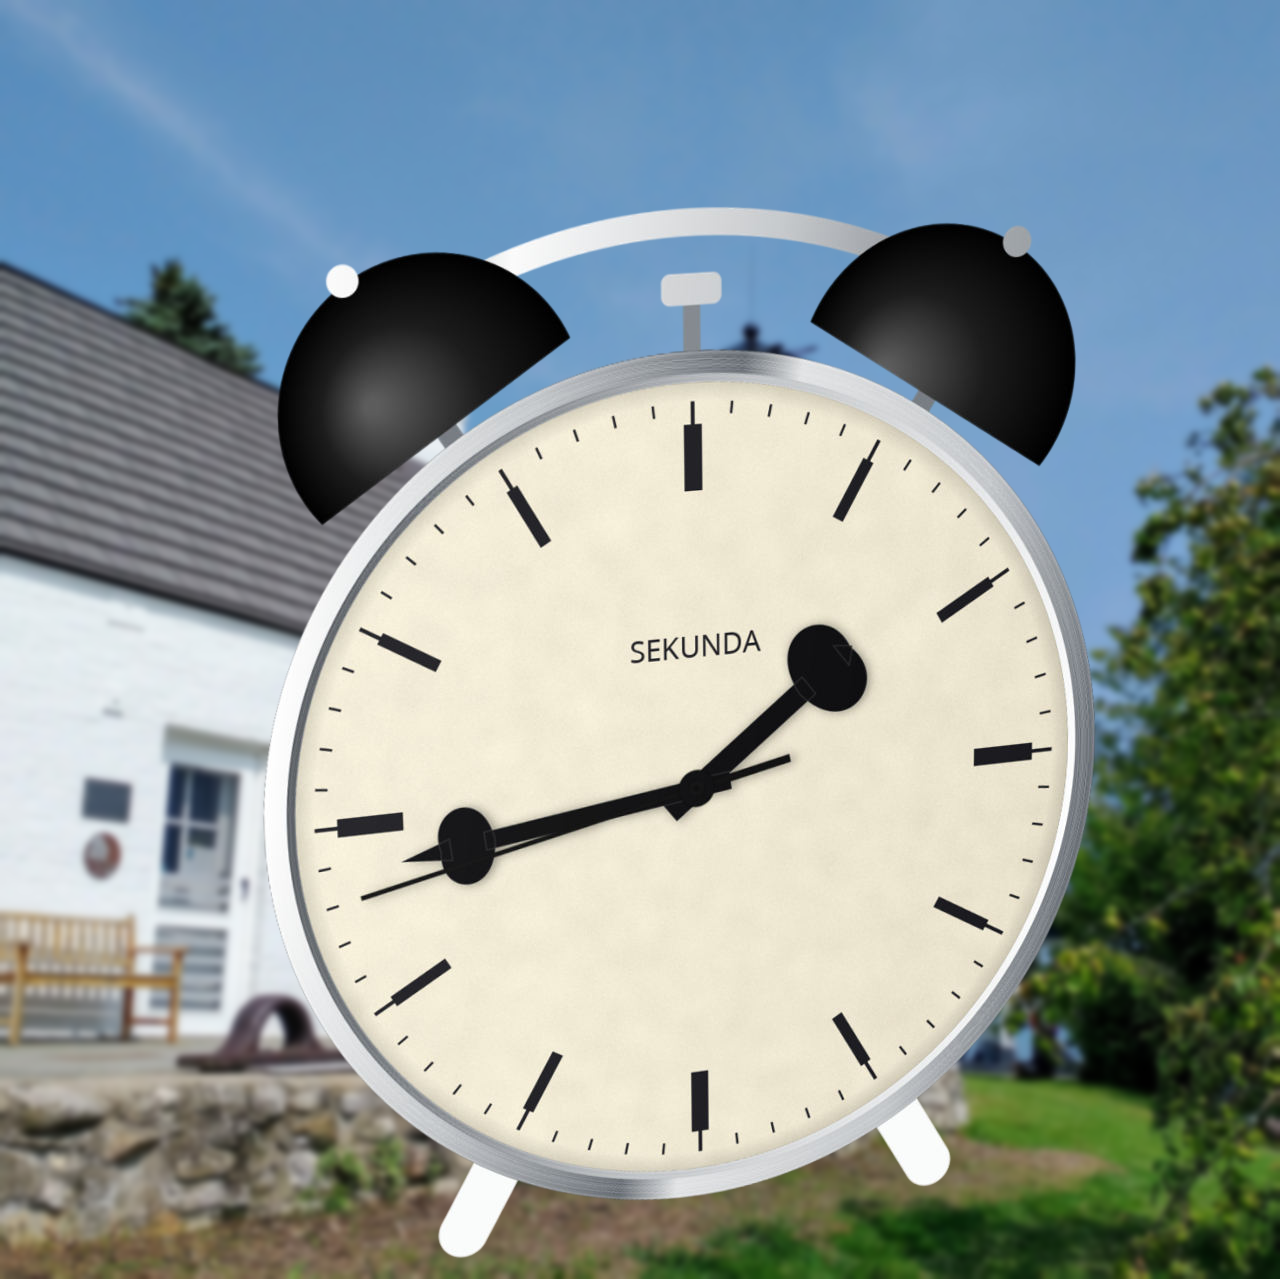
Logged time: **1:43:43**
